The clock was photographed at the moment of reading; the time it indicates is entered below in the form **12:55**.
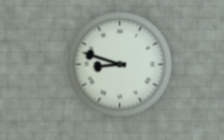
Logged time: **8:48**
